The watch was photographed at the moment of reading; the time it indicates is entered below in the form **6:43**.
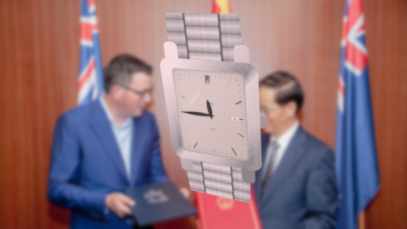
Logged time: **11:45**
